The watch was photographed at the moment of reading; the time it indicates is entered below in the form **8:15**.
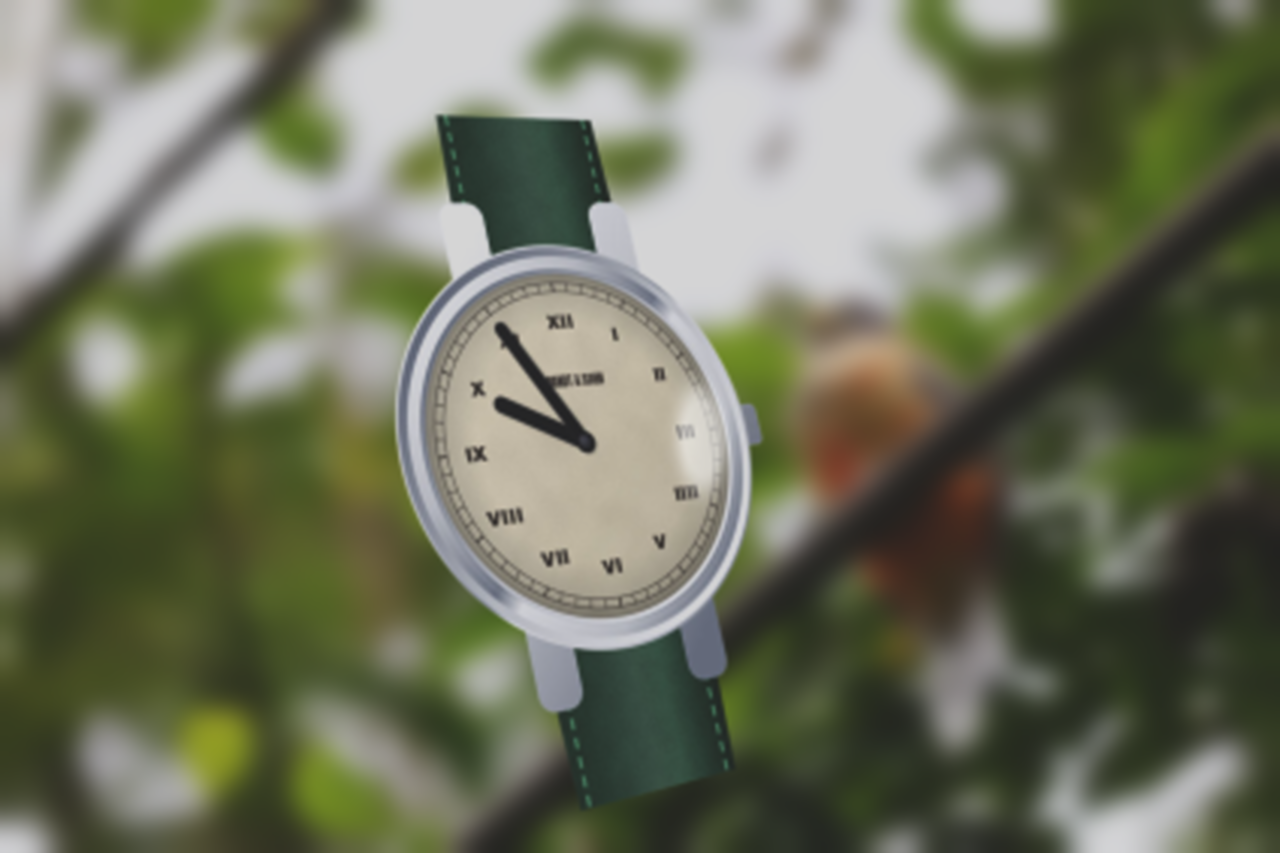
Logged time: **9:55**
